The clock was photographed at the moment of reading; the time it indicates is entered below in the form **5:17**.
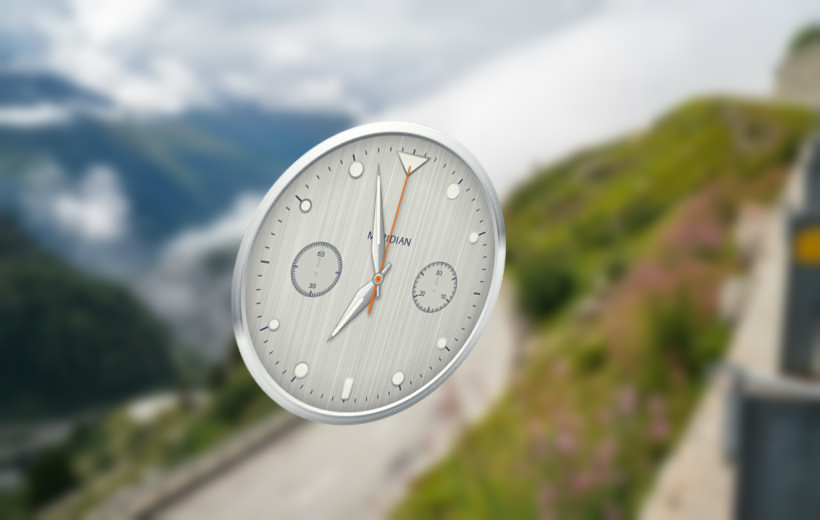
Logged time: **6:57**
